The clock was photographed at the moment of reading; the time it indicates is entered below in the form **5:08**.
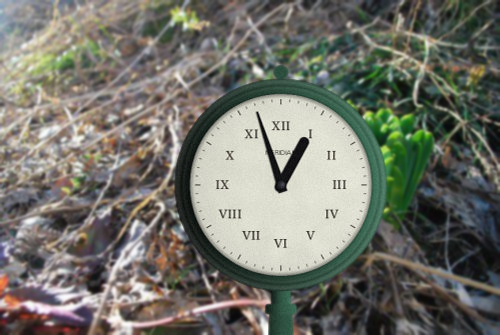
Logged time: **12:57**
